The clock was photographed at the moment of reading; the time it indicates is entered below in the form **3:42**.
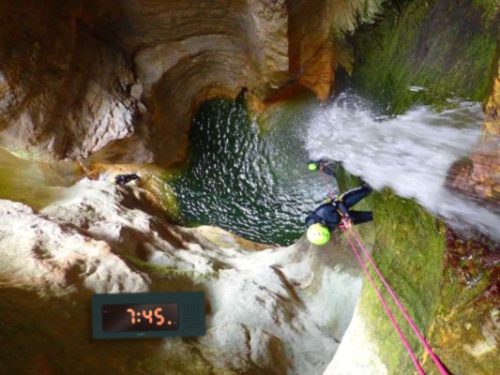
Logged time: **7:45**
